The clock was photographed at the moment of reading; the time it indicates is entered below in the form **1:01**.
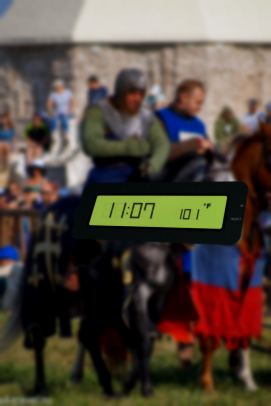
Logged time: **11:07**
